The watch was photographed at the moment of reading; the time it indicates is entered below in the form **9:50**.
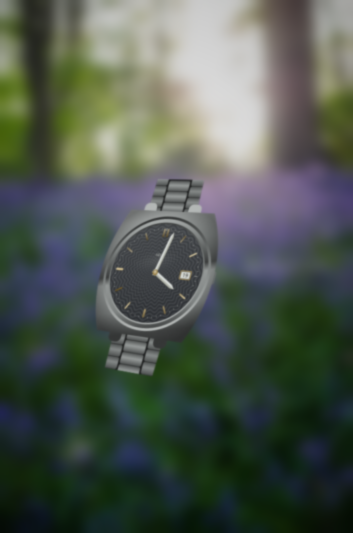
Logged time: **4:02**
